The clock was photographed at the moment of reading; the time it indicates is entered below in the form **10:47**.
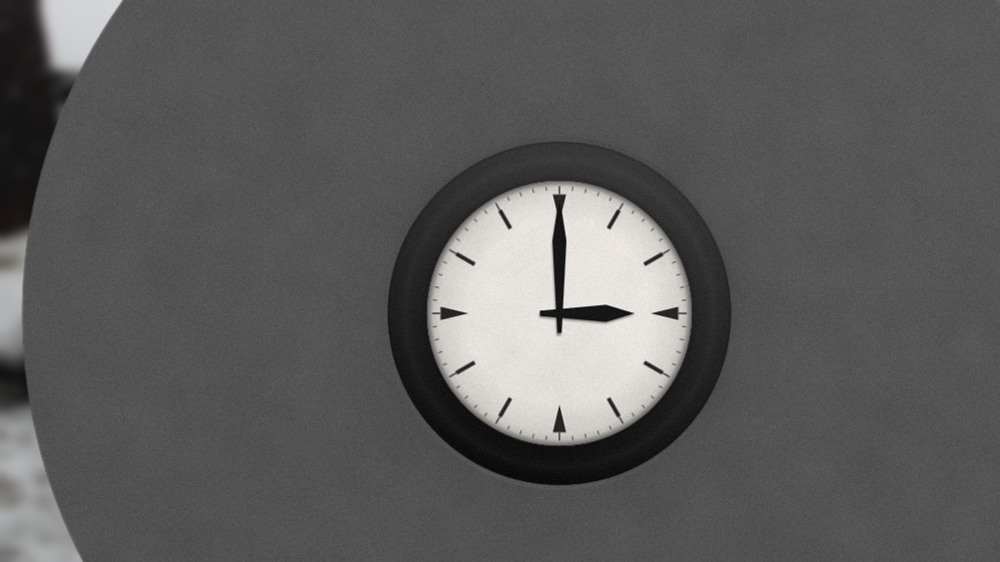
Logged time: **3:00**
